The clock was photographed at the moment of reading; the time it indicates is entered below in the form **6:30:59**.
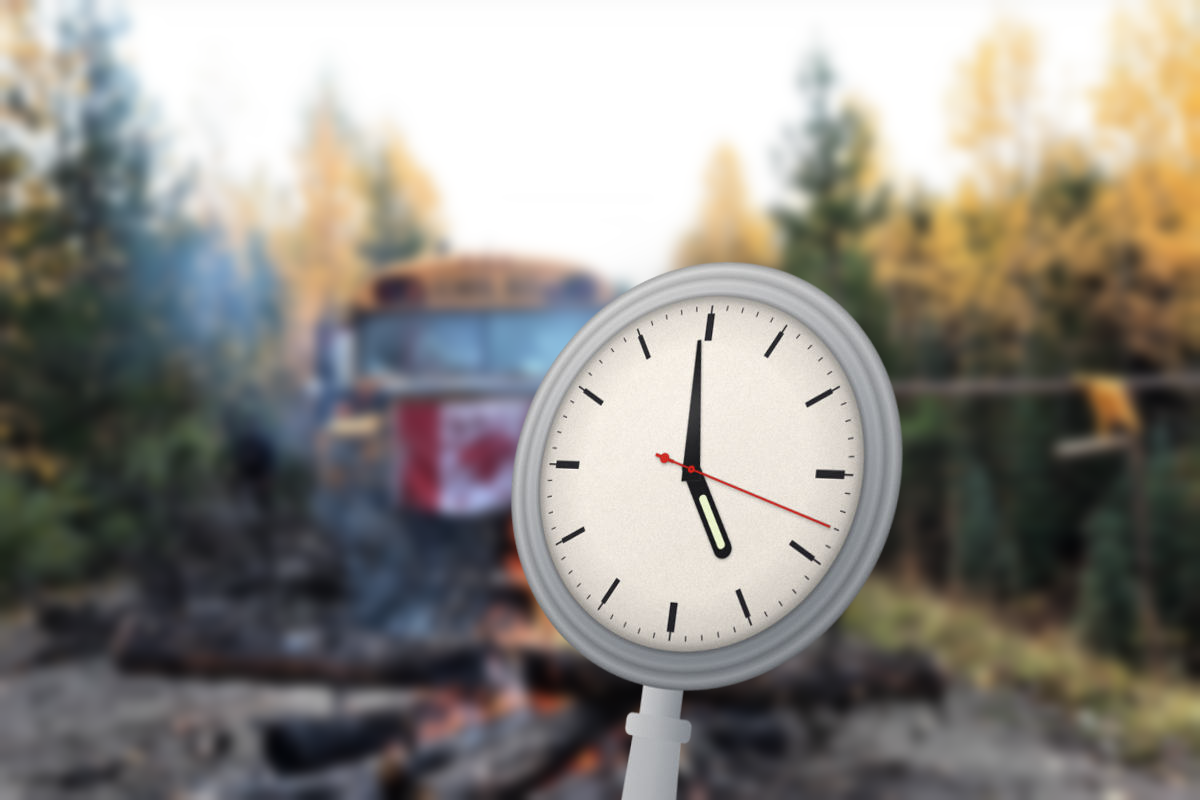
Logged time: **4:59:18**
